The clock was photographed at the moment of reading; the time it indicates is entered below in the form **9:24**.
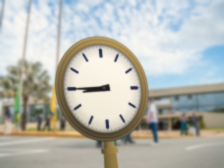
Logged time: **8:45**
